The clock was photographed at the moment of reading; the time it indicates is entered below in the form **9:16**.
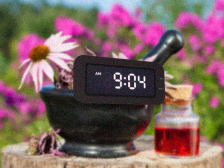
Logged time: **9:04**
